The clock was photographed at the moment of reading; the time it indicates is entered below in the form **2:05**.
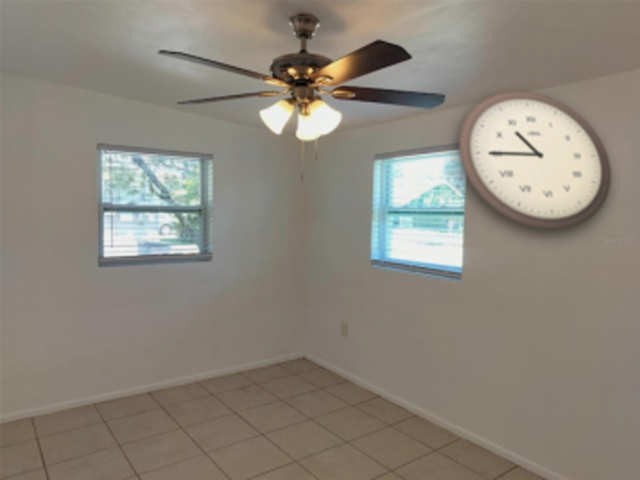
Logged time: **10:45**
